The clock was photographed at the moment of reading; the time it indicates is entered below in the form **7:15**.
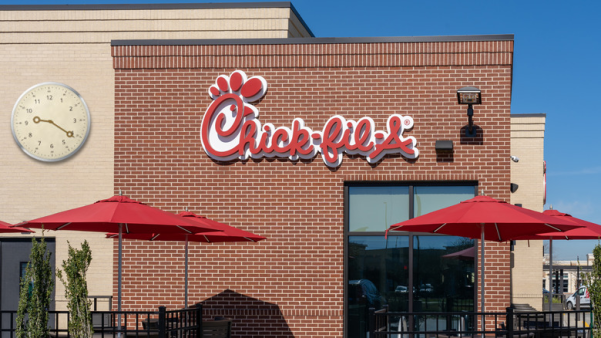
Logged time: **9:21**
